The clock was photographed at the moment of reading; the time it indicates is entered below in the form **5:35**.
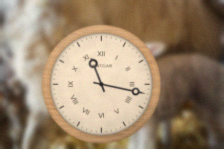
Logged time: **11:17**
